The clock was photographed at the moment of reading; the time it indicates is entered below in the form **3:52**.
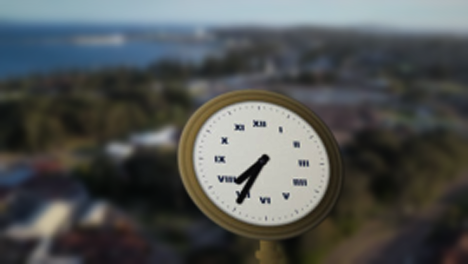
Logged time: **7:35**
